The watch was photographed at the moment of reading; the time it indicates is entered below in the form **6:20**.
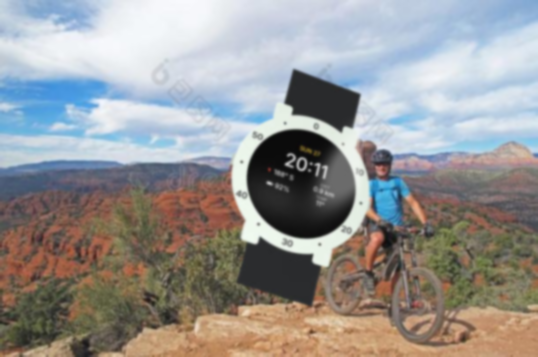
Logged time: **20:11**
